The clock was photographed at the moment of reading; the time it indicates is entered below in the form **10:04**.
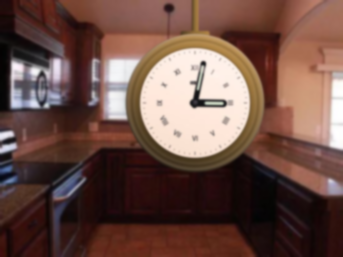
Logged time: **3:02**
